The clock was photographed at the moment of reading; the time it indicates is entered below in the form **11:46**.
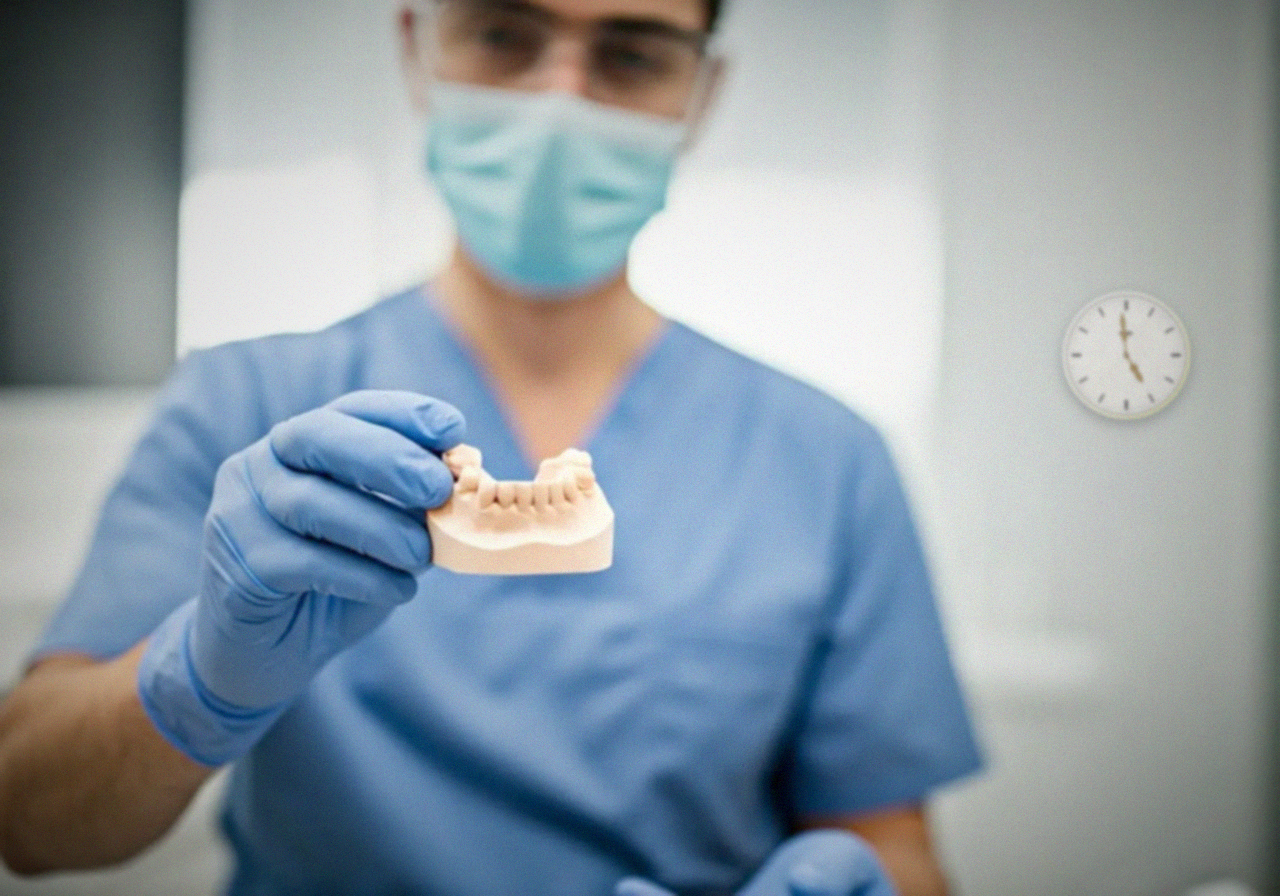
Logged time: **4:59**
